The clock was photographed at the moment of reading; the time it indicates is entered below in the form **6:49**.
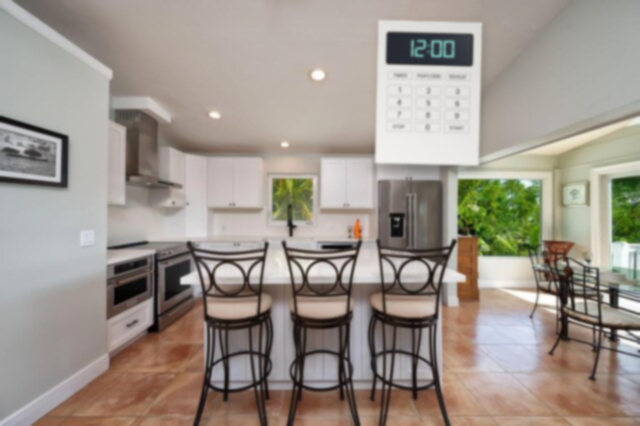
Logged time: **12:00**
